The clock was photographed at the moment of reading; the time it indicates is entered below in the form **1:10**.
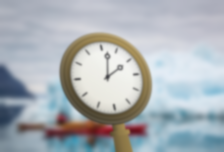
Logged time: **2:02**
